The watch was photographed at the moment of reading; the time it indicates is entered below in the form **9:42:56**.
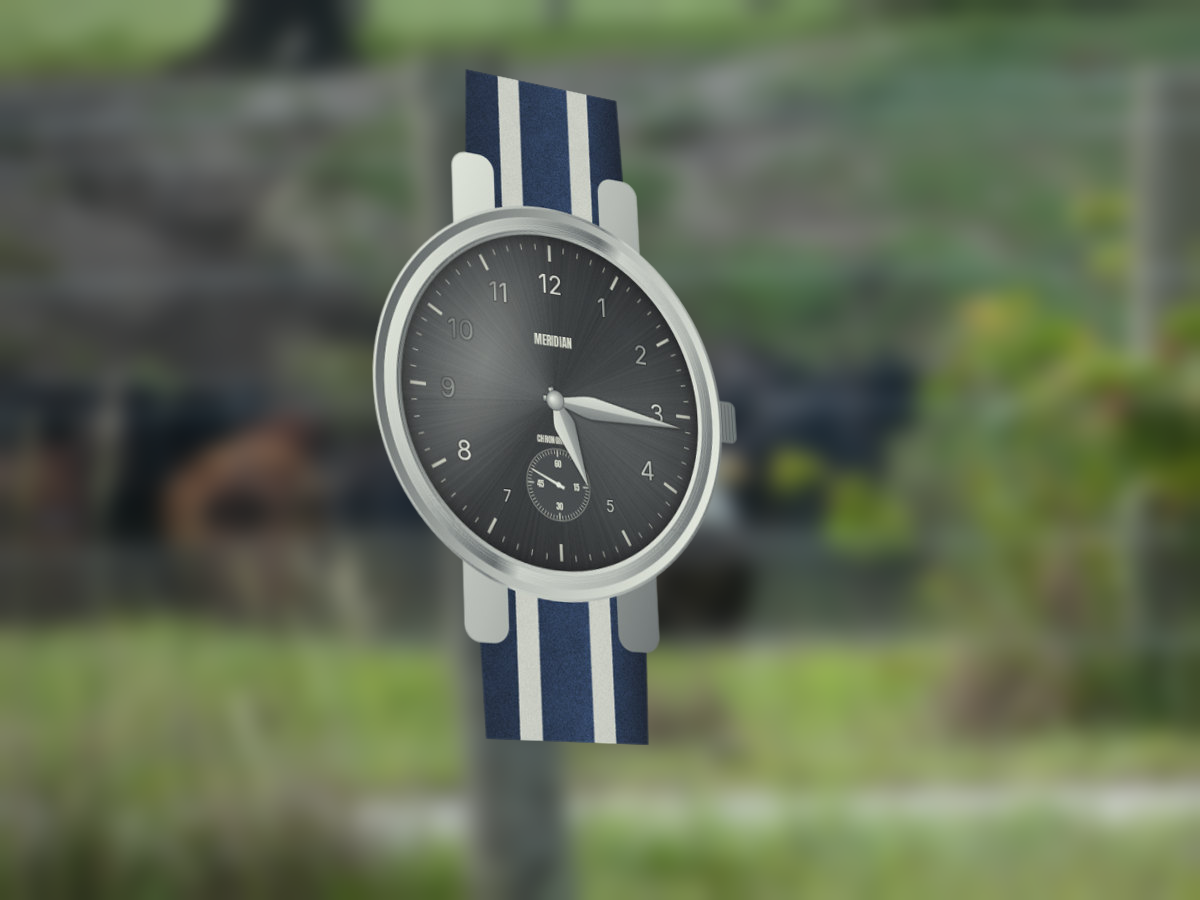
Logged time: **5:15:49**
